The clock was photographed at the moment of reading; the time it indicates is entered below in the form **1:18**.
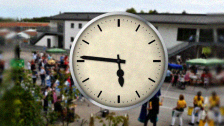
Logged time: **5:46**
